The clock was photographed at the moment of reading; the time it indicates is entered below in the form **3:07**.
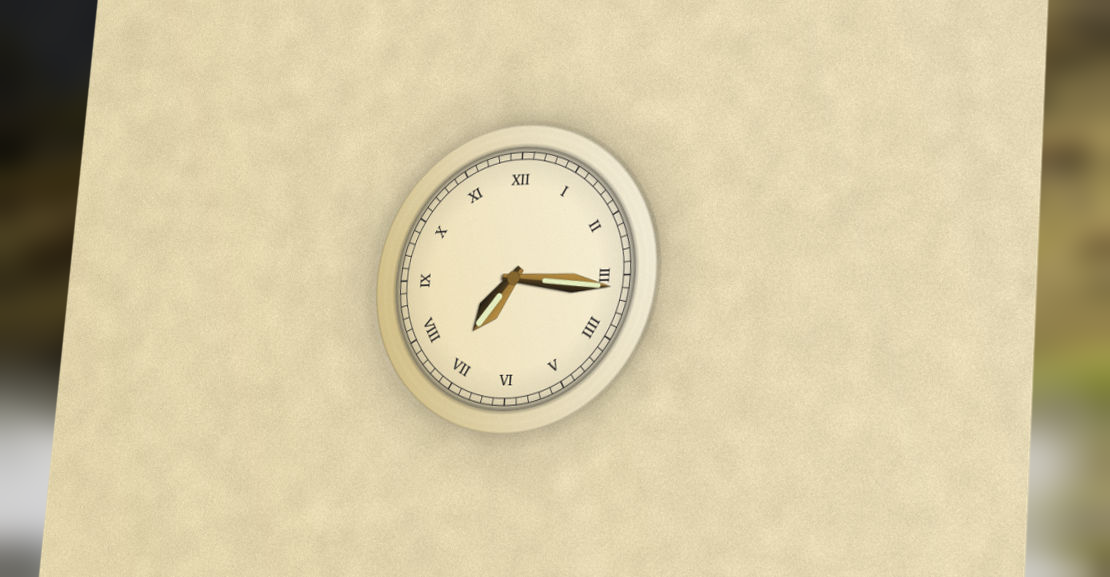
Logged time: **7:16**
